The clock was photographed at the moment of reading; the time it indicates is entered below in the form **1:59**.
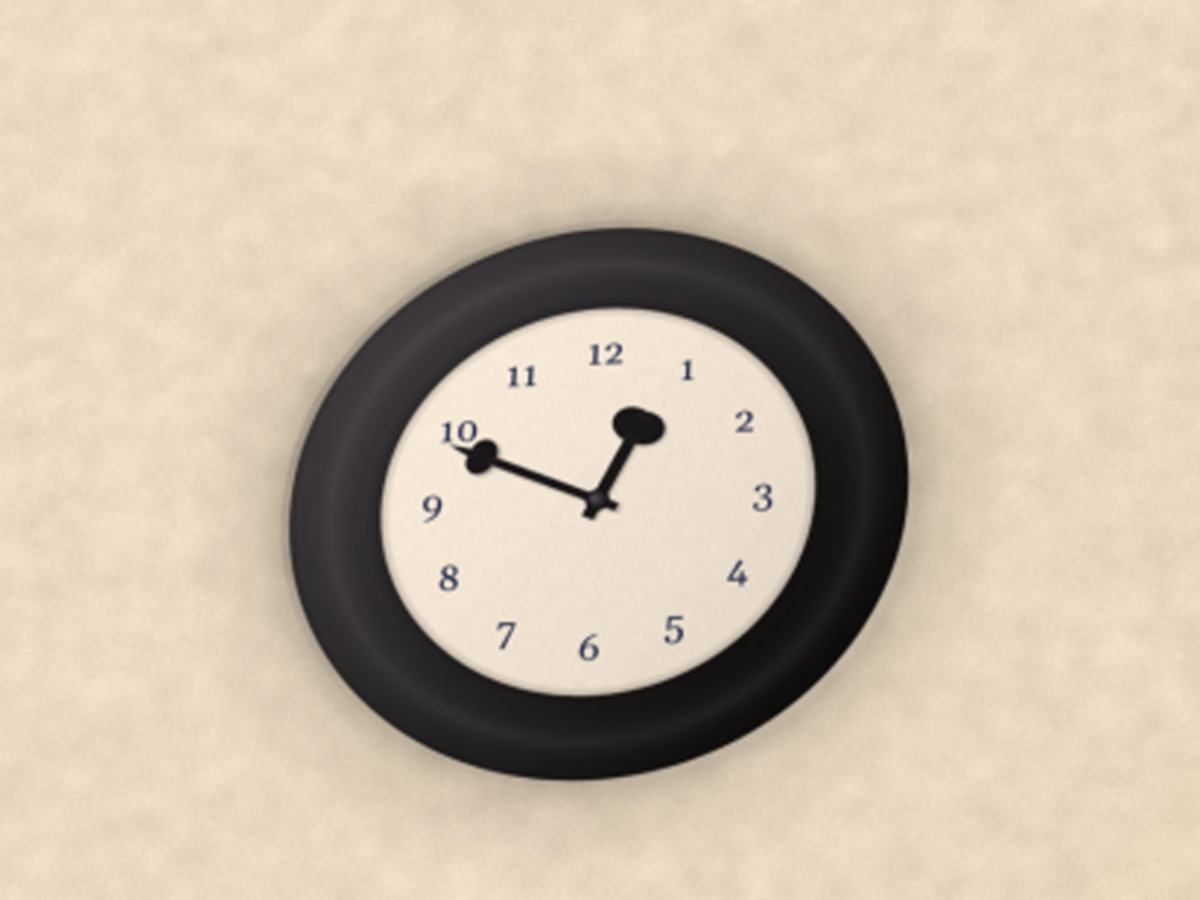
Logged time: **12:49**
